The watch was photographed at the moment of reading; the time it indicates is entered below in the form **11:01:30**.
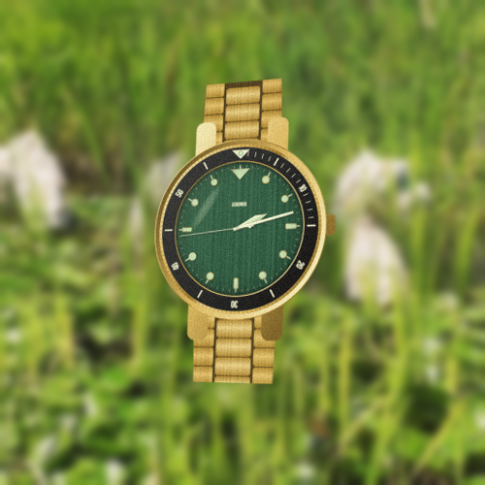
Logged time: **2:12:44**
